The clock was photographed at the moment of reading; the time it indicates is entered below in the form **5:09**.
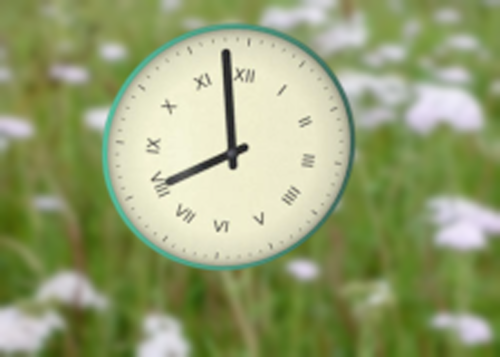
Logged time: **7:58**
